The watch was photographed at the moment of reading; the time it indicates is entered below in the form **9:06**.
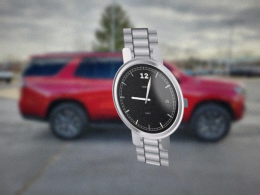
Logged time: **9:03**
